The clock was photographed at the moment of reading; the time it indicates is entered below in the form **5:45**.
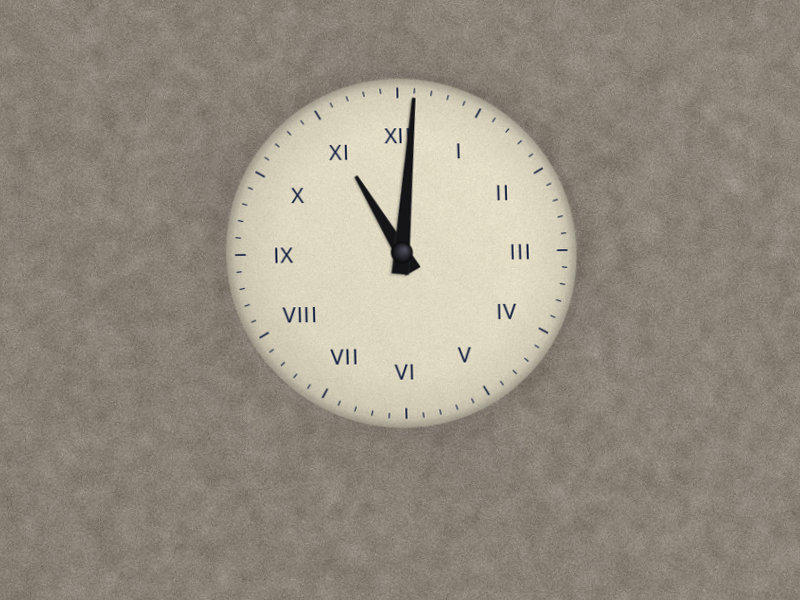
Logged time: **11:01**
